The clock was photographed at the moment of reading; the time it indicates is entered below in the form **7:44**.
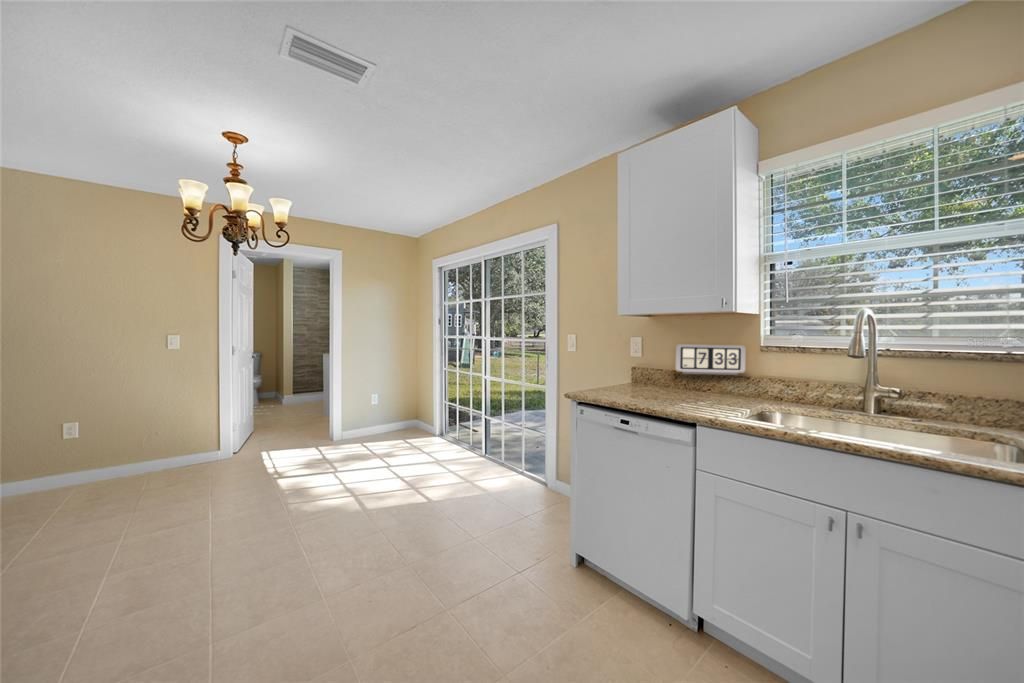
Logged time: **7:33**
